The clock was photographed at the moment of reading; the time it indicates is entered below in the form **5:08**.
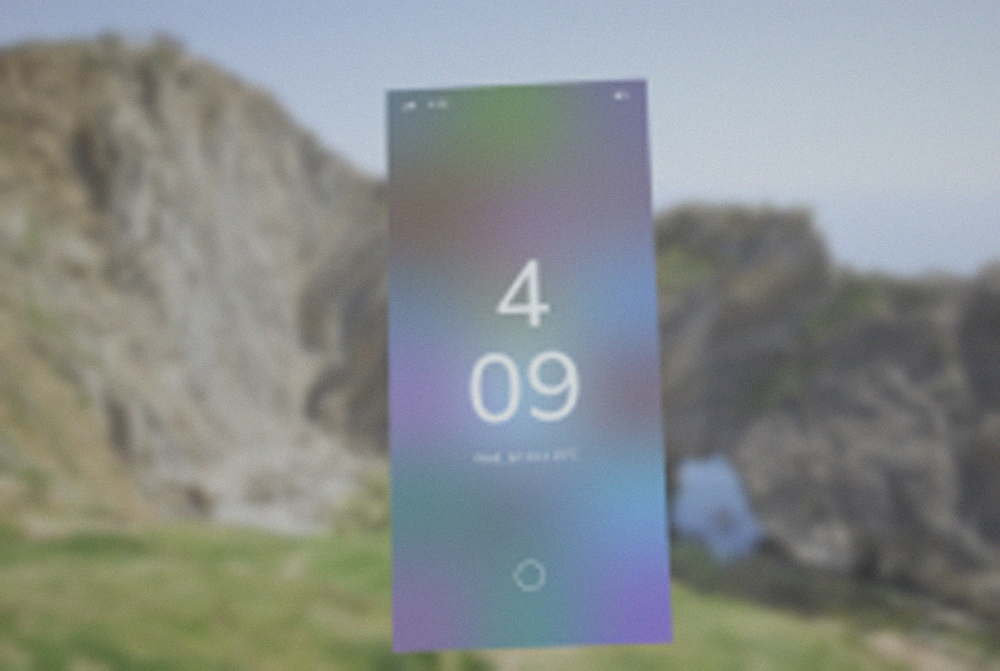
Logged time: **4:09**
